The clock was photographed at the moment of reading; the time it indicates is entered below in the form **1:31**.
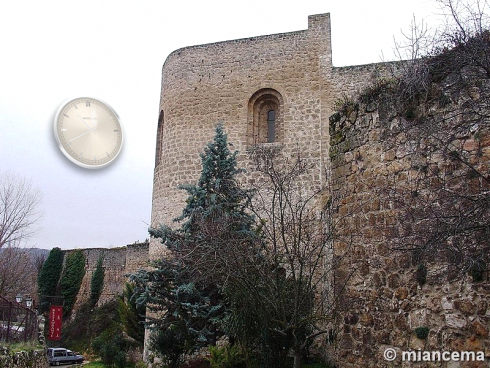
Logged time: **10:41**
